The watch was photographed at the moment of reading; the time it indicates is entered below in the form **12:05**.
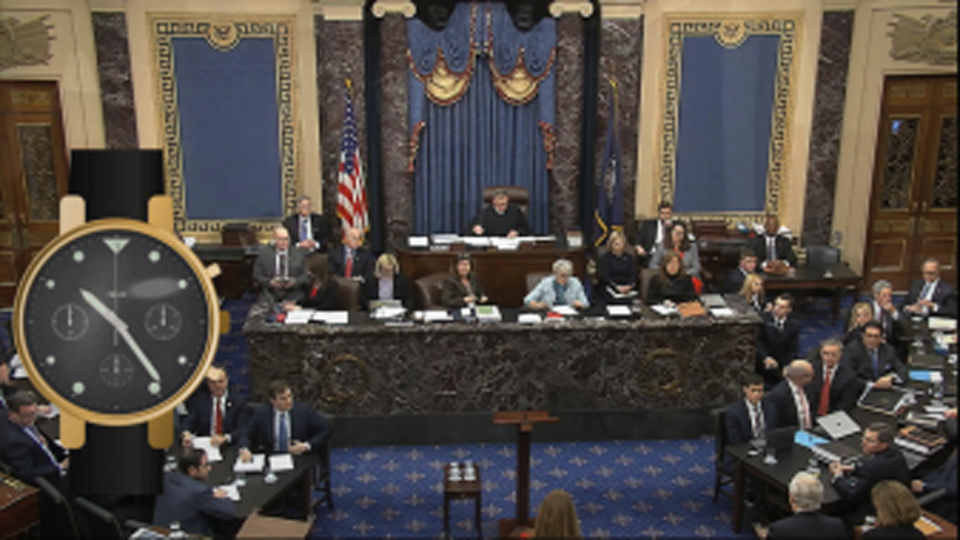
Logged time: **10:24**
